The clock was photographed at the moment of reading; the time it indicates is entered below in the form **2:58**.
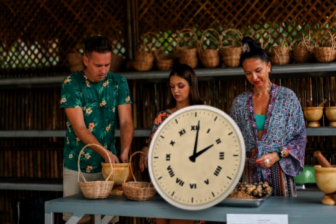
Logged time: **2:01**
